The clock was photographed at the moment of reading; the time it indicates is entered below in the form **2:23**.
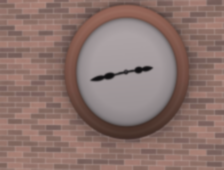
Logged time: **2:43**
